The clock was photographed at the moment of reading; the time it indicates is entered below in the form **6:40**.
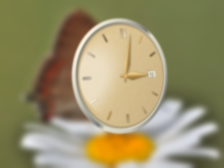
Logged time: **3:02**
